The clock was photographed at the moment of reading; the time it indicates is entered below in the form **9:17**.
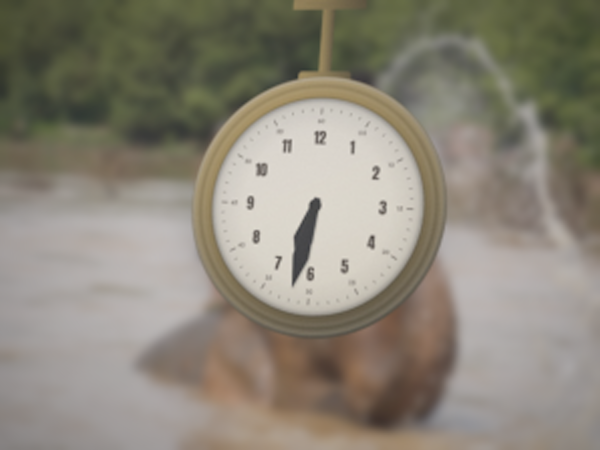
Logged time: **6:32**
